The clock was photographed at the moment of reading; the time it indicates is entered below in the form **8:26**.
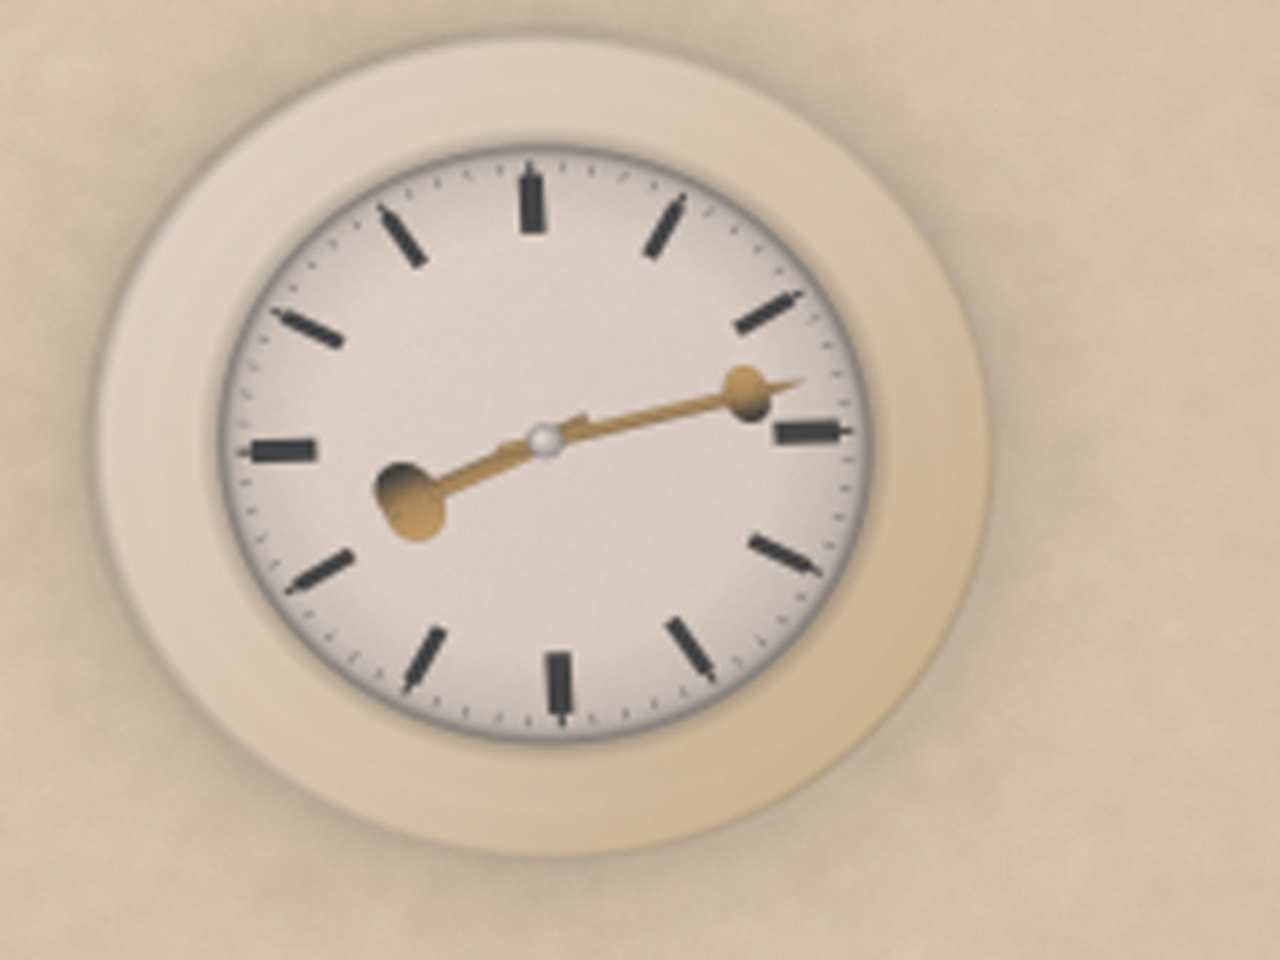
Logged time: **8:13**
